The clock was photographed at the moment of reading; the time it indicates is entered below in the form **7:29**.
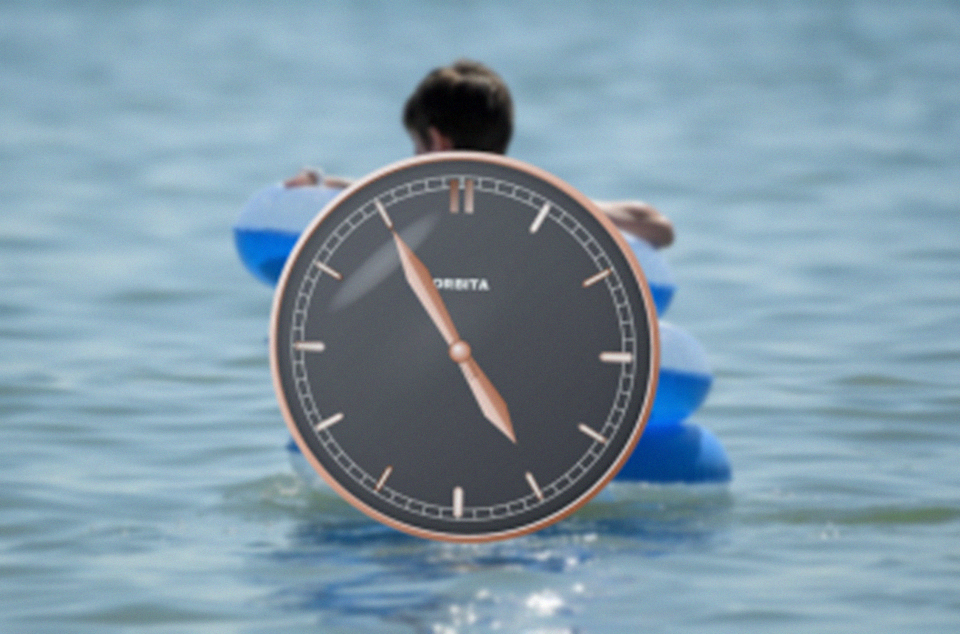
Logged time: **4:55**
